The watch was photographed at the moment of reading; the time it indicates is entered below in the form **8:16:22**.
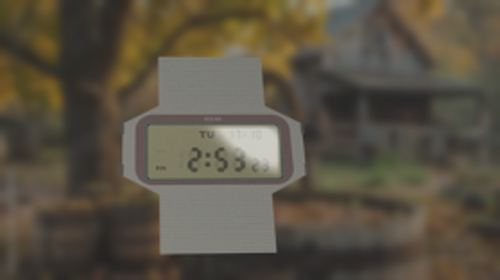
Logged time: **2:53:23**
